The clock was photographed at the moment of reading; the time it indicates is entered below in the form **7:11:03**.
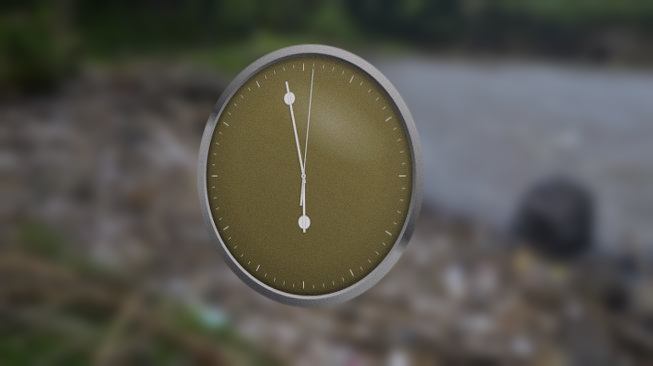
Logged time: **5:58:01**
